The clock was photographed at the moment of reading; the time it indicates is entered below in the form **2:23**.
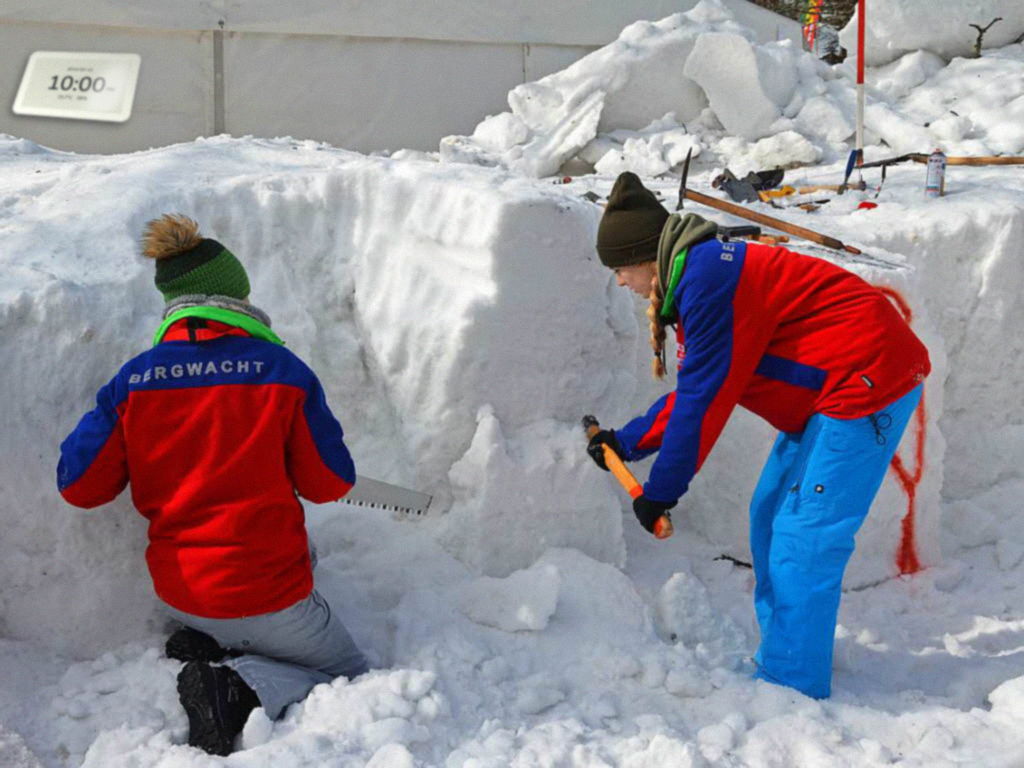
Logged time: **10:00**
